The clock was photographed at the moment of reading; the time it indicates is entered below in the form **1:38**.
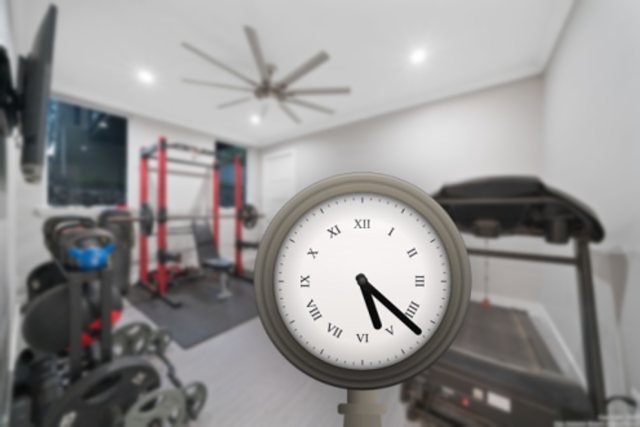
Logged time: **5:22**
